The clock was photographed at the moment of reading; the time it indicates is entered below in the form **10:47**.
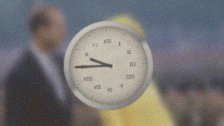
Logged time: **9:45**
